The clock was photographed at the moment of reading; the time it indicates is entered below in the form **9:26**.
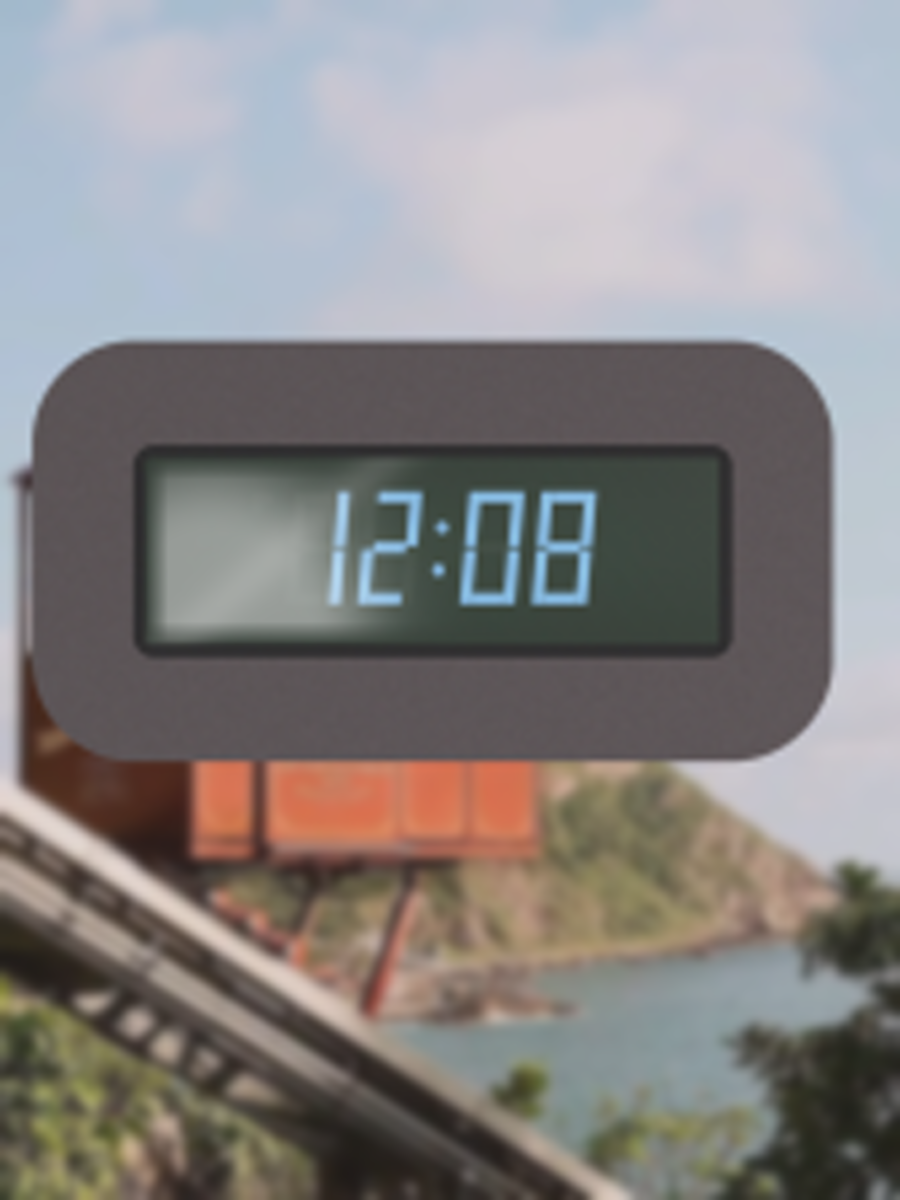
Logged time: **12:08**
